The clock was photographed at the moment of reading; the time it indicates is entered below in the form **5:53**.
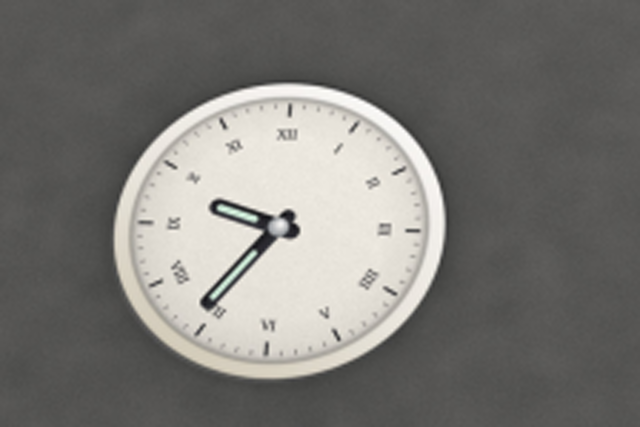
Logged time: **9:36**
